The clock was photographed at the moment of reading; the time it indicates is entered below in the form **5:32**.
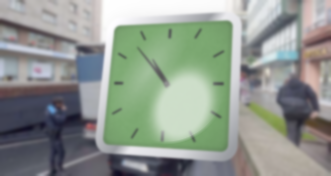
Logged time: **10:53**
